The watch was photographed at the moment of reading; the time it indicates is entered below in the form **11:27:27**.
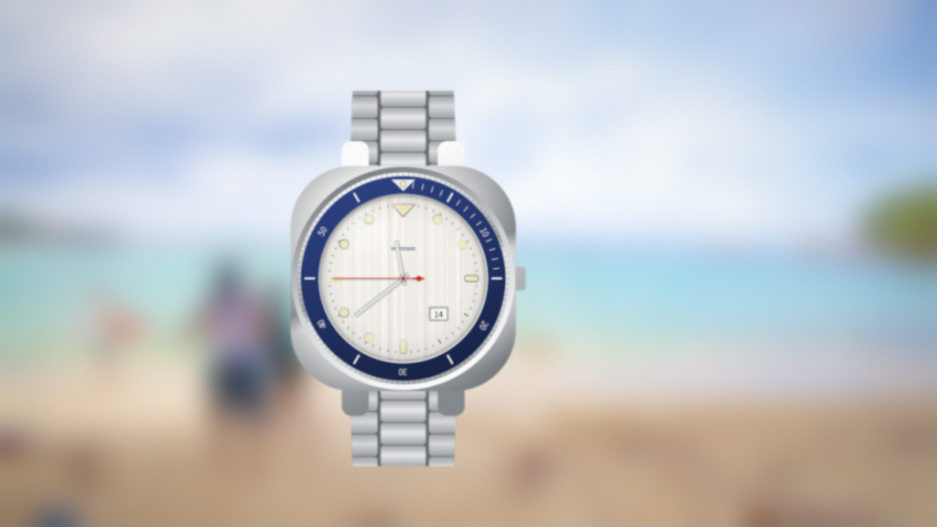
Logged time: **11:38:45**
